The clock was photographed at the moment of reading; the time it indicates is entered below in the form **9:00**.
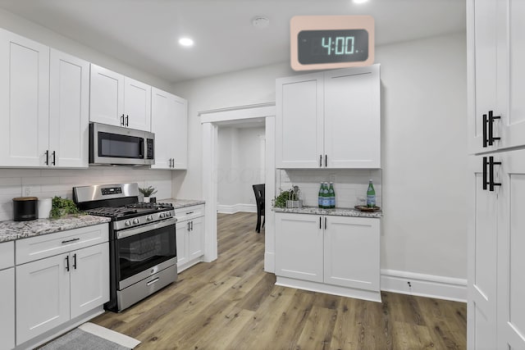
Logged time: **4:00**
